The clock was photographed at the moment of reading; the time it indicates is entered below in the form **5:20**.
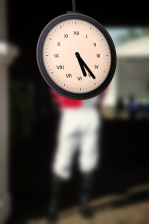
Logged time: **5:24**
